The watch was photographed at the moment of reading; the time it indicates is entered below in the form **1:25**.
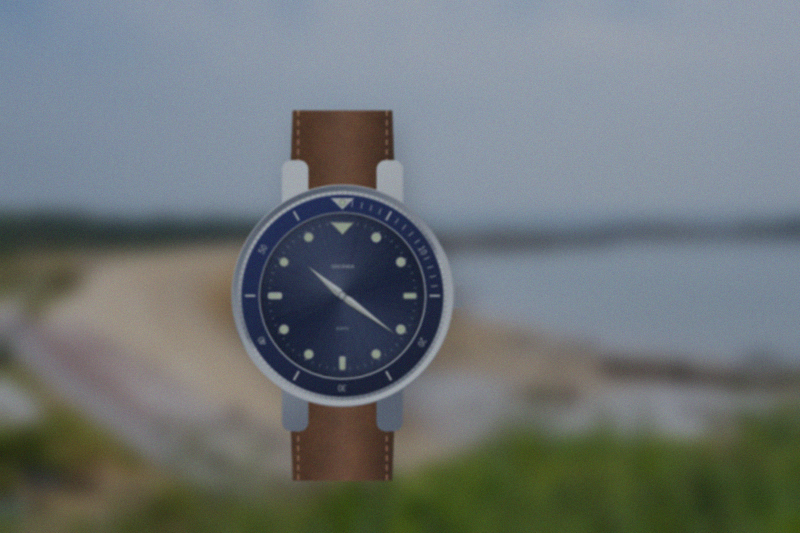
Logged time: **10:21**
